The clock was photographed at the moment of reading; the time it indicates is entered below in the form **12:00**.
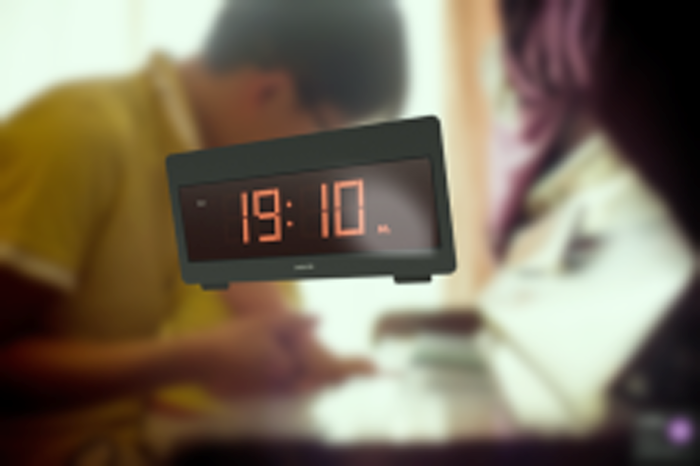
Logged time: **19:10**
